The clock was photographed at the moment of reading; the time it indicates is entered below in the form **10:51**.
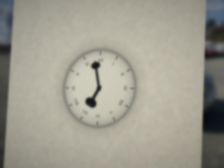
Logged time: **6:58**
